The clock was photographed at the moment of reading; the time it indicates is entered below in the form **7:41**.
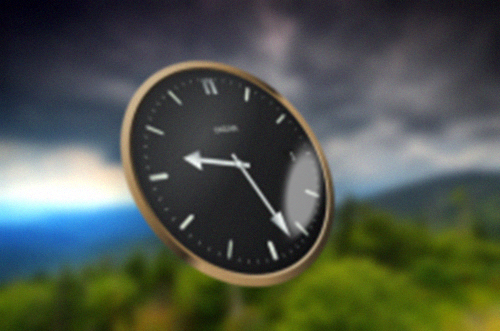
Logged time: **9:27**
